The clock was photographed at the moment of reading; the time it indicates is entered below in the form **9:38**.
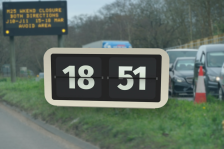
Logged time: **18:51**
